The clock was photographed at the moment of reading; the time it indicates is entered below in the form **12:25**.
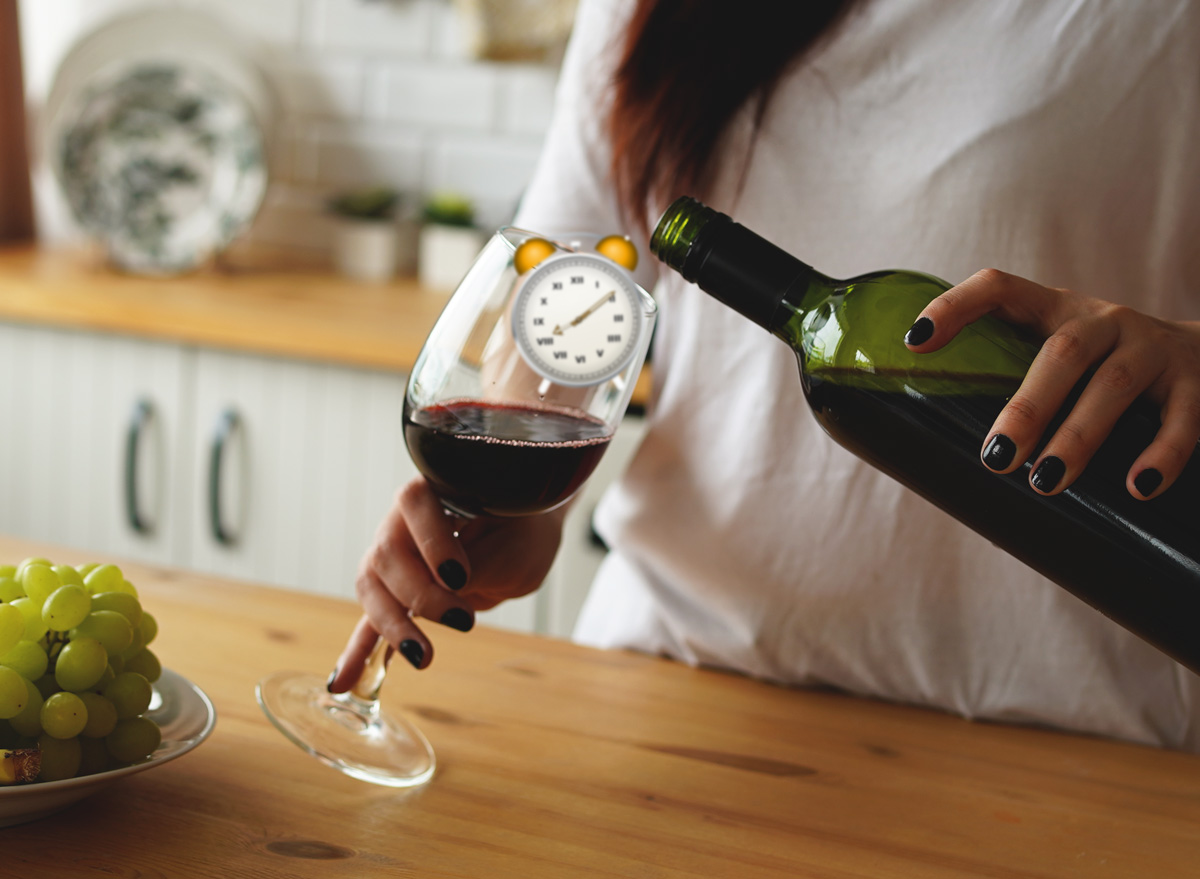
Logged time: **8:09**
